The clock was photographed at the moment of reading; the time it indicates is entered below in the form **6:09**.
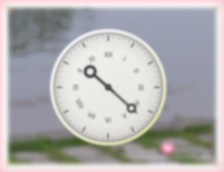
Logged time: **10:22**
